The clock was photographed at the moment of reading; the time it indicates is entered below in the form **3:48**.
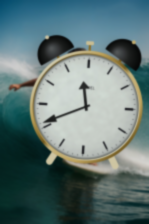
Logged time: **11:41**
